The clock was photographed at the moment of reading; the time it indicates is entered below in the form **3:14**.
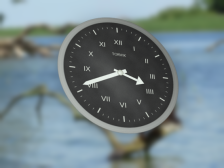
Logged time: **3:41**
